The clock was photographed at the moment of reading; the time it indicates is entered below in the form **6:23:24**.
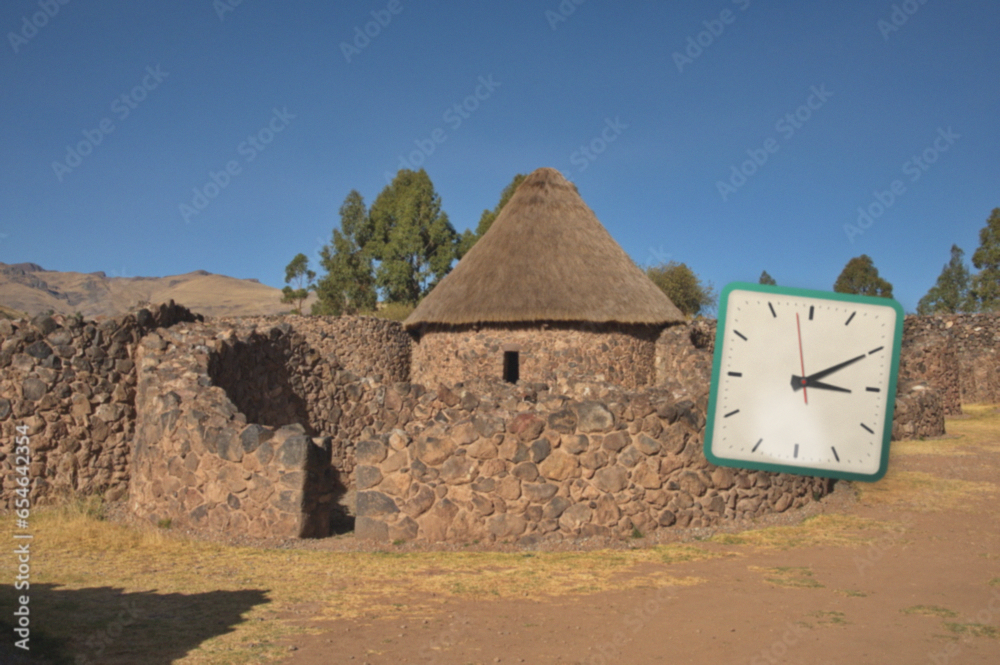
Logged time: **3:09:58**
